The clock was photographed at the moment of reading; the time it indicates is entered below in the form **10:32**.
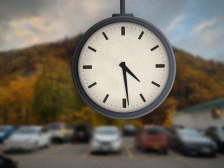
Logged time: **4:29**
